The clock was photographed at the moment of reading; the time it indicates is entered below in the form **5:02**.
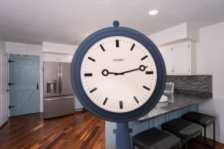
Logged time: **9:13**
